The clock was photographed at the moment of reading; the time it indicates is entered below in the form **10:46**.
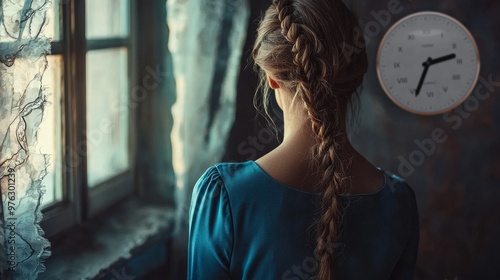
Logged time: **2:34**
